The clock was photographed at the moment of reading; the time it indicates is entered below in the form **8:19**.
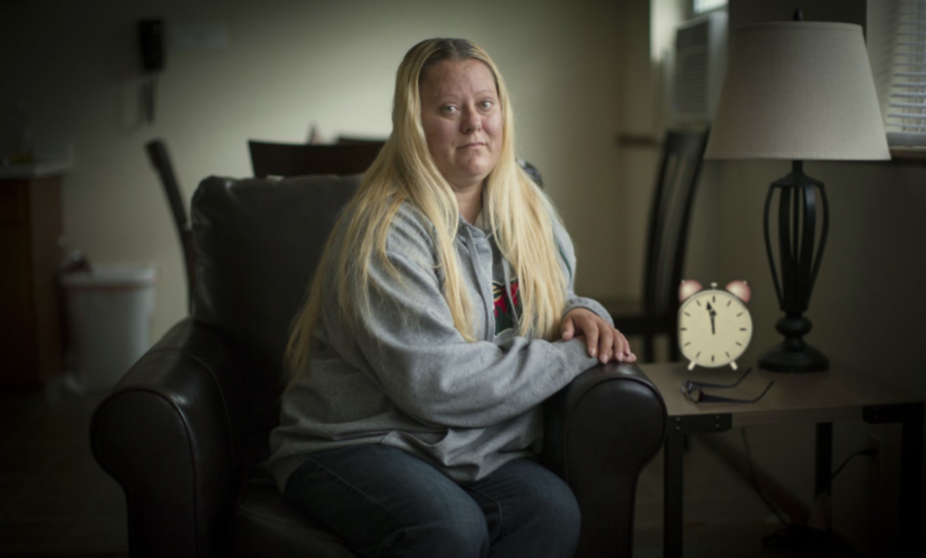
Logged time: **11:58**
